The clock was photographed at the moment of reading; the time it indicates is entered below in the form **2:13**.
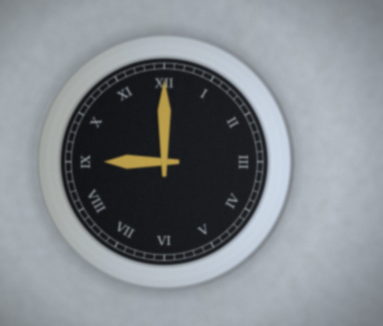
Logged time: **9:00**
